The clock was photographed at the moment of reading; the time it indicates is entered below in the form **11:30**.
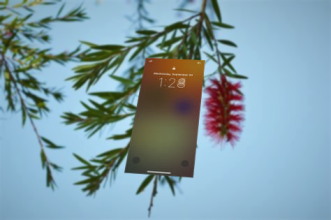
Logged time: **1:28**
